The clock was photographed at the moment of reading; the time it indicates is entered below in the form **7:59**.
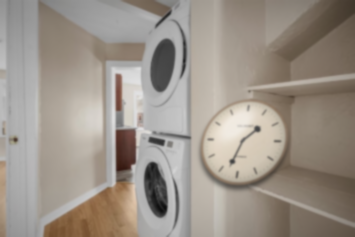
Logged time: **1:33**
